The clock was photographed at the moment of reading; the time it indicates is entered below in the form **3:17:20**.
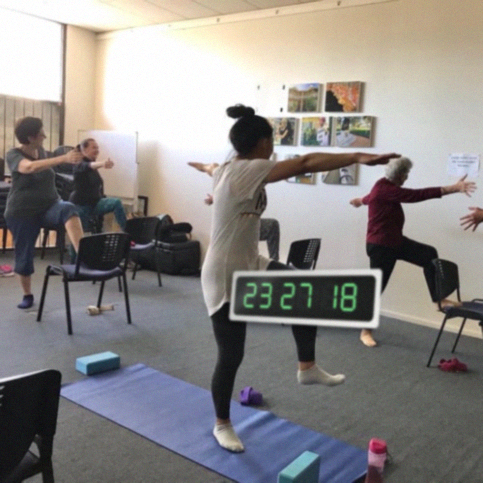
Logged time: **23:27:18**
